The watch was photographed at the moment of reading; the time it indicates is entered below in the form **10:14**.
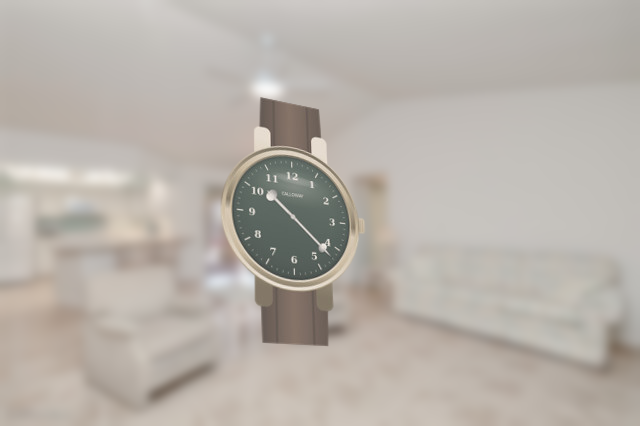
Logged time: **10:22**
